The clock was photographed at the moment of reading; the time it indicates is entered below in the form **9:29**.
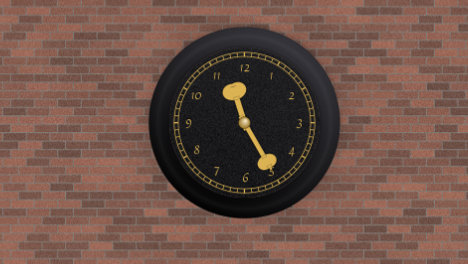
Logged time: **11:25**
